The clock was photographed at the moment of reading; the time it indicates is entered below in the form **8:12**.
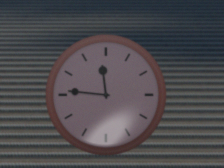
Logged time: **11:46**
